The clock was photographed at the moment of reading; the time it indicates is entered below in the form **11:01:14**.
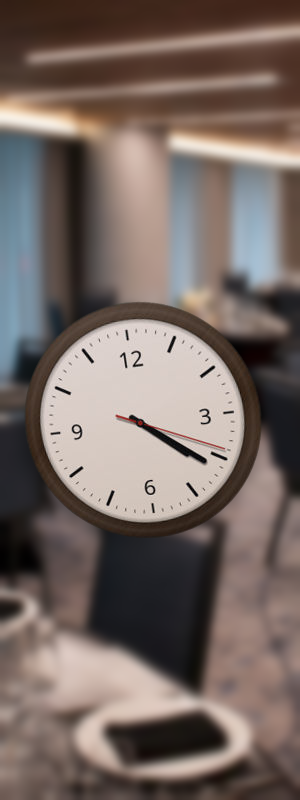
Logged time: **4:21:19**
